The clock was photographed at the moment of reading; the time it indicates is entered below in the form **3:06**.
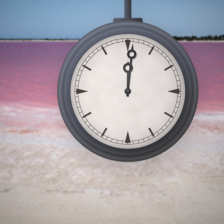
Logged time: **12:01**
